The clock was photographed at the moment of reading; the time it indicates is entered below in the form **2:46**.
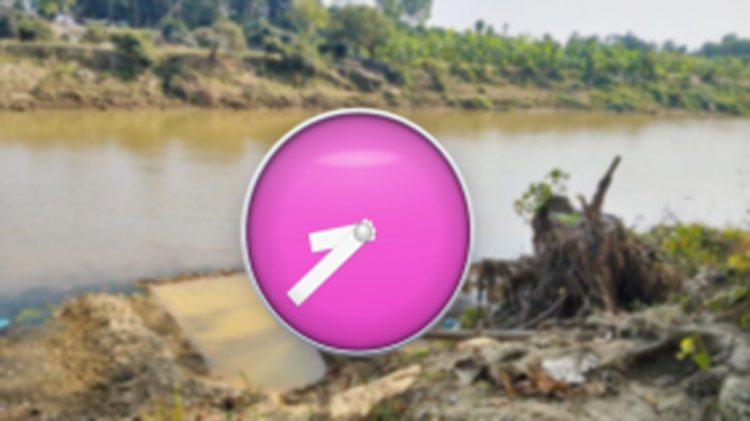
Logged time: **8:38**
